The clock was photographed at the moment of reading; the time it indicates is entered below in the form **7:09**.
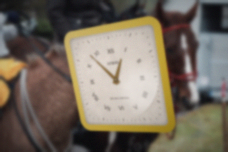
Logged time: **12:53**
